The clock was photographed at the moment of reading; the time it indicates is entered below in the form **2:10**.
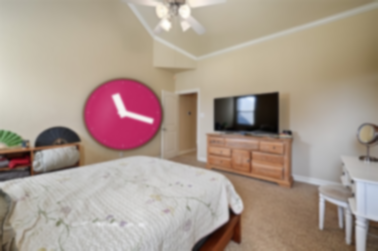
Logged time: **11:18**
